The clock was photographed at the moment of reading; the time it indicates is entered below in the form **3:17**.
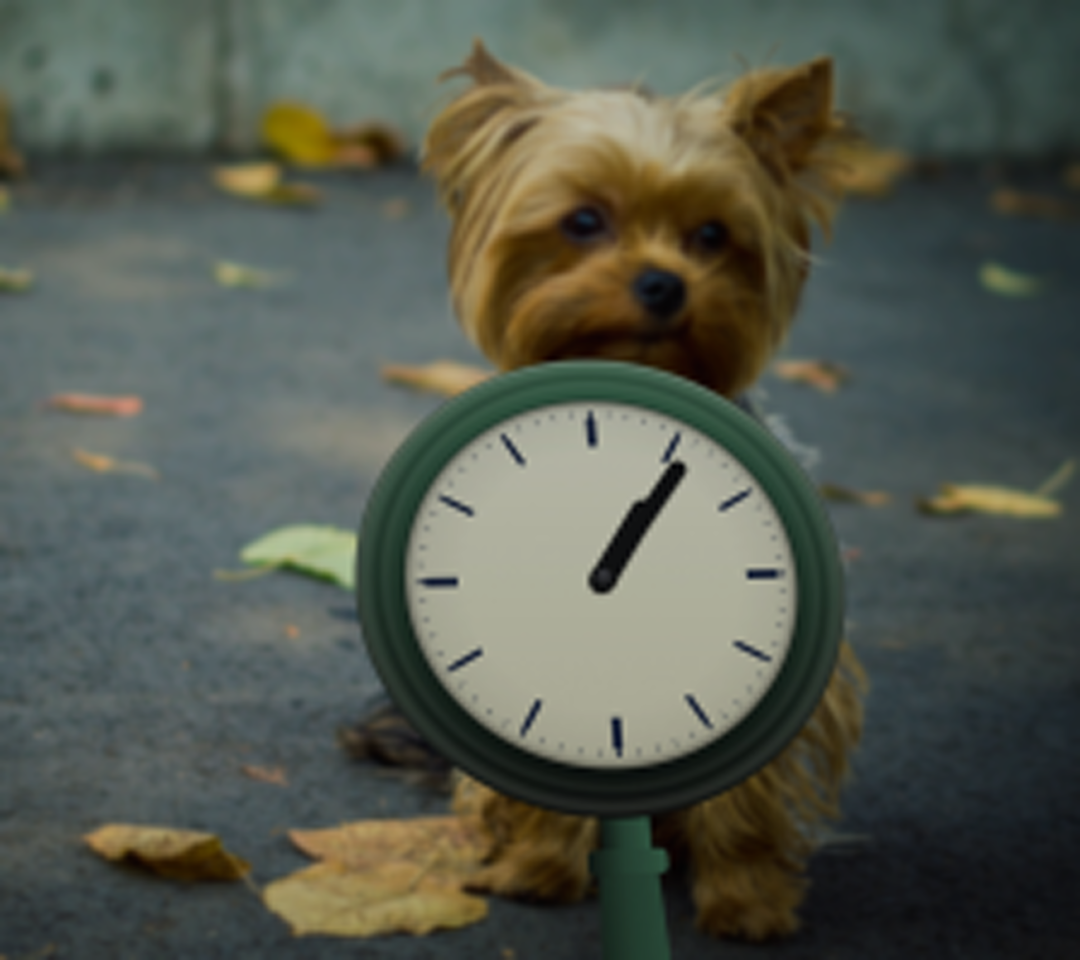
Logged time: **1:06**
